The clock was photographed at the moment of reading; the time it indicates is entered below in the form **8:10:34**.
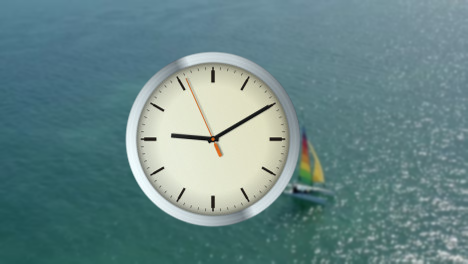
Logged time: **9:09:56**
